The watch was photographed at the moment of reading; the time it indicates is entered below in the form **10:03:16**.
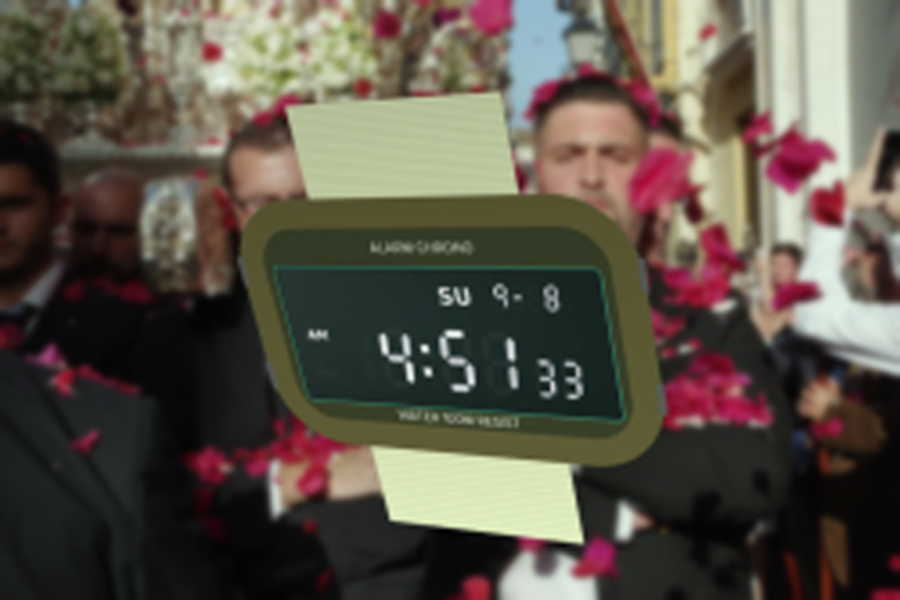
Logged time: **4:51:33**
